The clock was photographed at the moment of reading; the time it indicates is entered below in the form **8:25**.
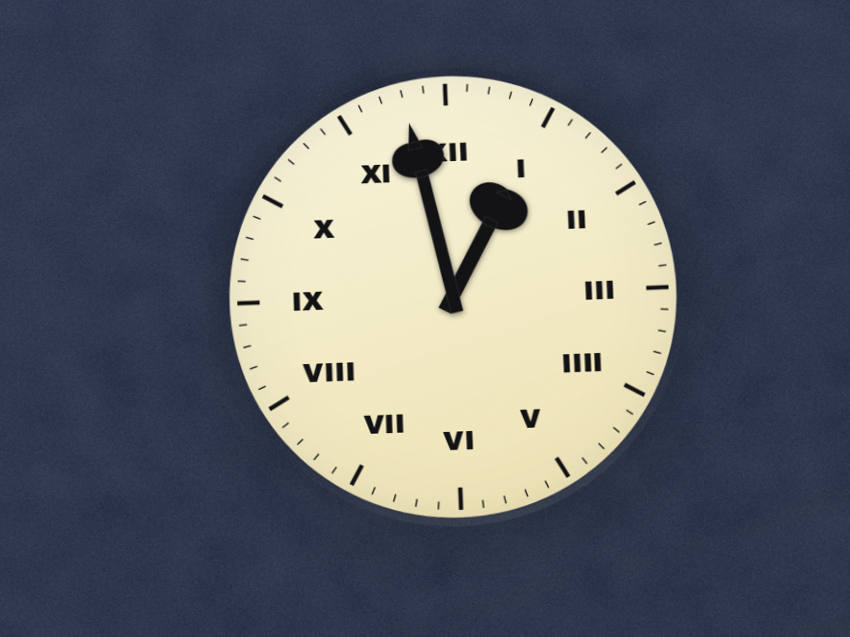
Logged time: **12:58**
